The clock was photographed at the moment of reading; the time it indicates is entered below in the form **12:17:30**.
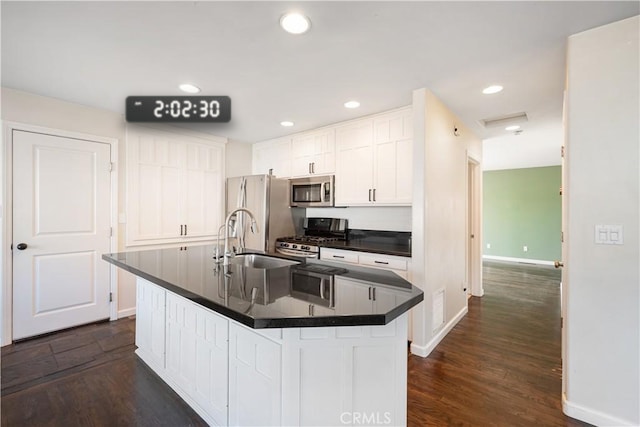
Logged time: **2:02:30**
